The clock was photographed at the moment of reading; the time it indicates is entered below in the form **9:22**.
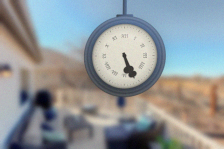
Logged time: **5:26**
